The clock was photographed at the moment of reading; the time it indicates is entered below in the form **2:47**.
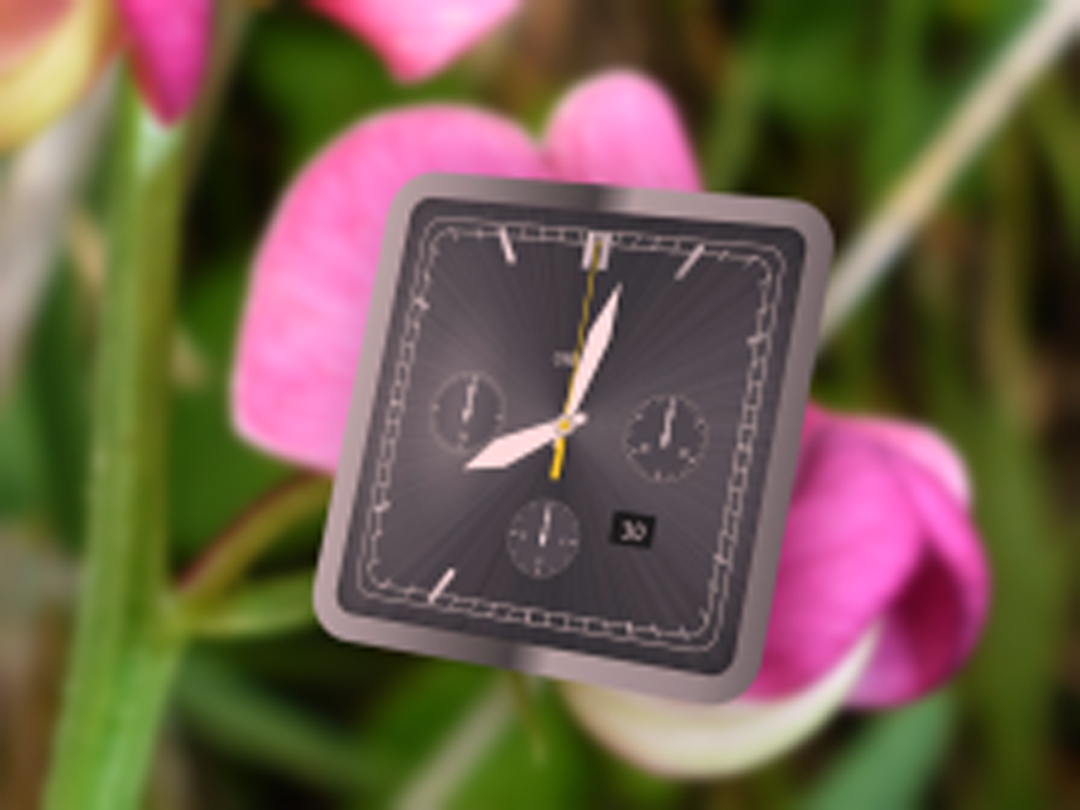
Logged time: **8:02**
